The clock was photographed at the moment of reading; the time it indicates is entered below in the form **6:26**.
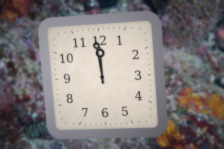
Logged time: **11:59**
